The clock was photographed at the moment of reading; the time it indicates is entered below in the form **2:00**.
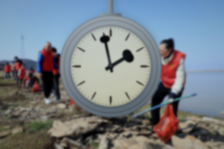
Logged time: **1:58**
